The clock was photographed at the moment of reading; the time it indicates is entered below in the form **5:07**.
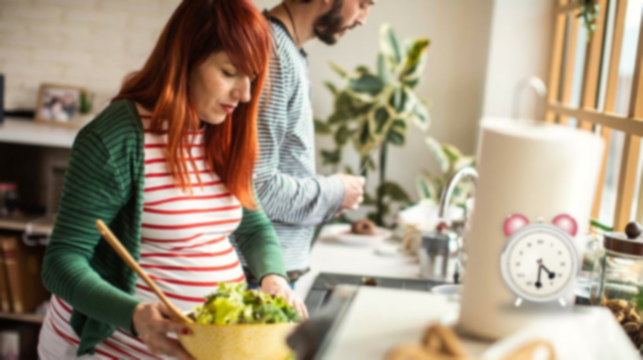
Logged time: **4:31**
